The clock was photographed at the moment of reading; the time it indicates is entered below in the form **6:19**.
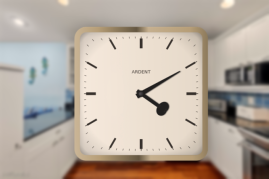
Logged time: **4:10**
